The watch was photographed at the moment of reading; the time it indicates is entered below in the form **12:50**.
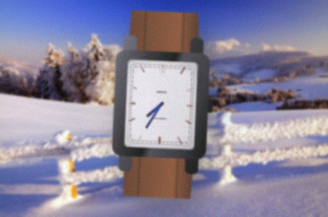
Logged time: **7:35**
